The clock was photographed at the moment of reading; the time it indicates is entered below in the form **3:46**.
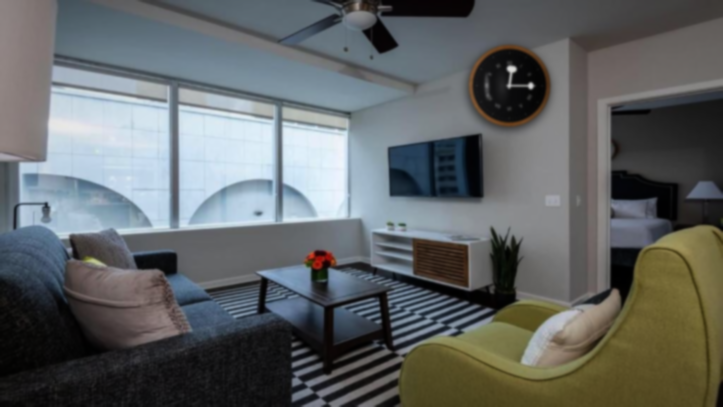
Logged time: **12:15**
